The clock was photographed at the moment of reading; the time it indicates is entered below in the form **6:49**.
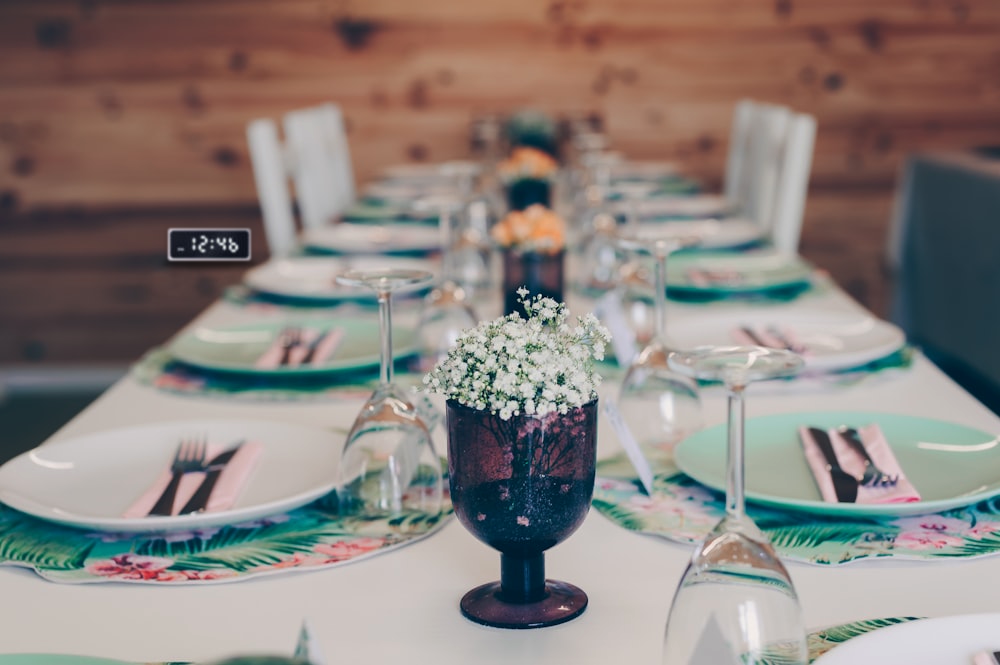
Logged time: **12:46**
